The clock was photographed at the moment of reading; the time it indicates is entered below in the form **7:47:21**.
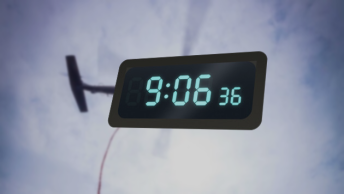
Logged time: **9:06:36**
